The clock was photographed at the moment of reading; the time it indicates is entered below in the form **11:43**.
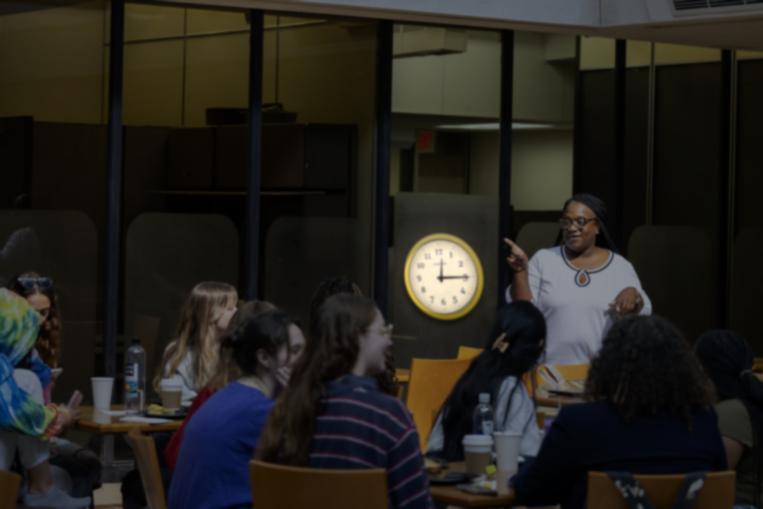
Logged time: **12:15**
